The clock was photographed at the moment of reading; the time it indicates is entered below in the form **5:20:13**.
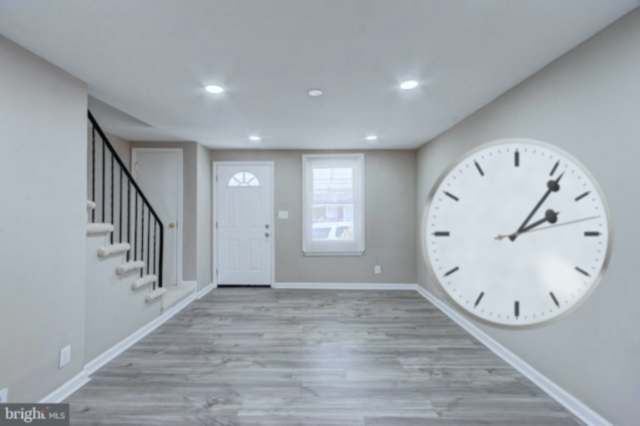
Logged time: **2:06:13**
